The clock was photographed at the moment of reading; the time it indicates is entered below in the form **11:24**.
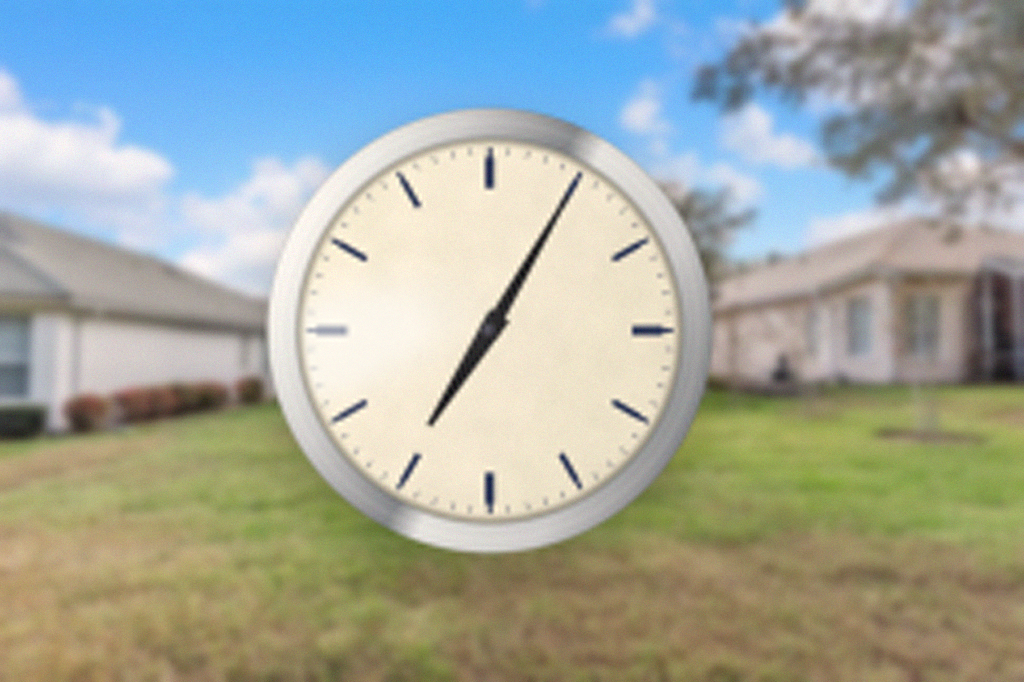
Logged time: **7:05**
